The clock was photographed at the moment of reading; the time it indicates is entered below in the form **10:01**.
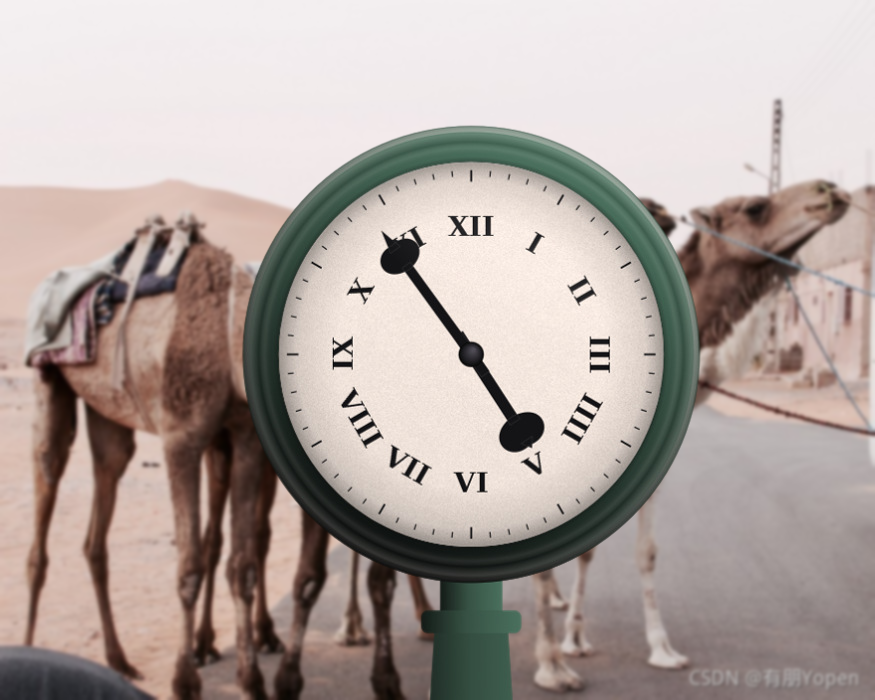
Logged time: **4:54**
